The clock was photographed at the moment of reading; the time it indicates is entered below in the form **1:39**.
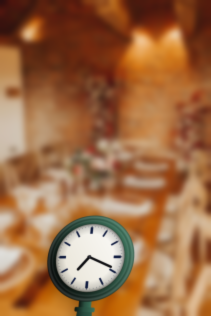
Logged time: **7:19**
